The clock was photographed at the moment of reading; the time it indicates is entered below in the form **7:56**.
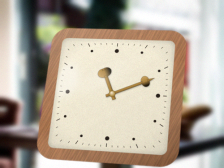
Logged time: **11:11**
